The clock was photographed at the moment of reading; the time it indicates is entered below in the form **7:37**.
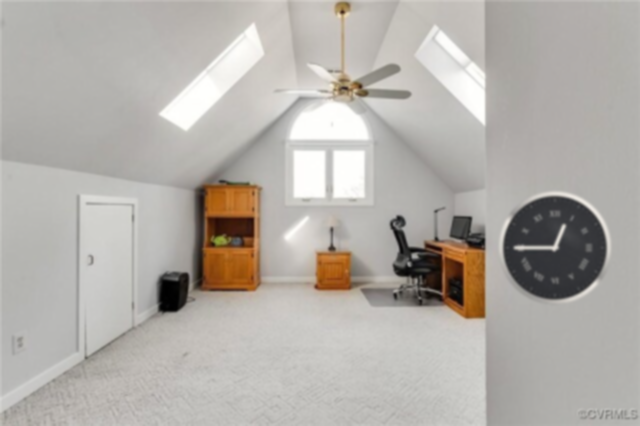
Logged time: **12:45**
